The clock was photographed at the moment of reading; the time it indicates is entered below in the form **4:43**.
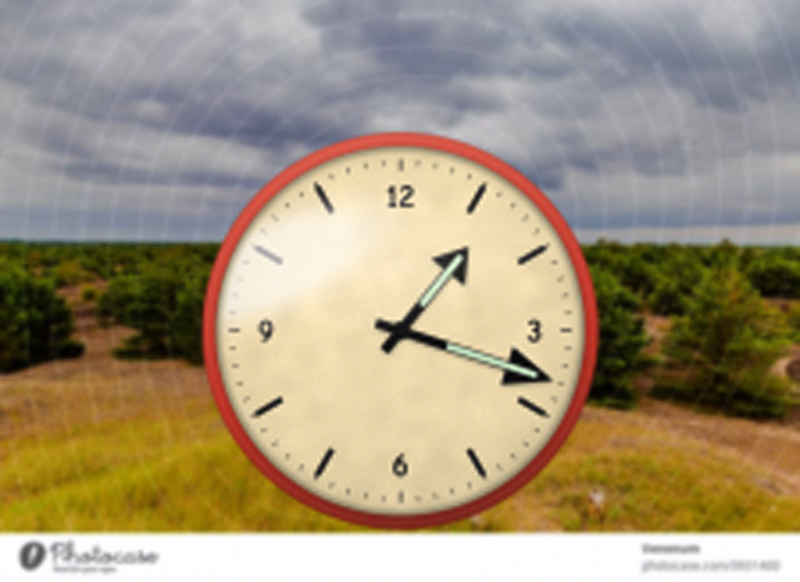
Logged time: **1:18**
